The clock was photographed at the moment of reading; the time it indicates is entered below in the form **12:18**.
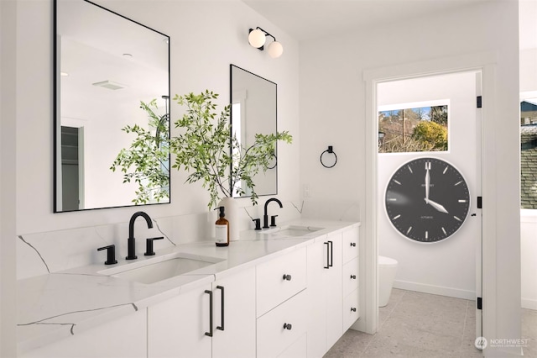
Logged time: **4:00**
